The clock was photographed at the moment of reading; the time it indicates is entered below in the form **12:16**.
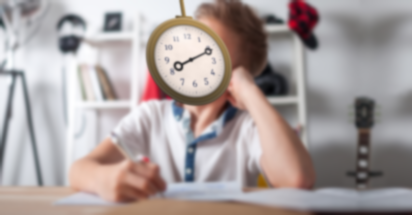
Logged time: **8:11**
